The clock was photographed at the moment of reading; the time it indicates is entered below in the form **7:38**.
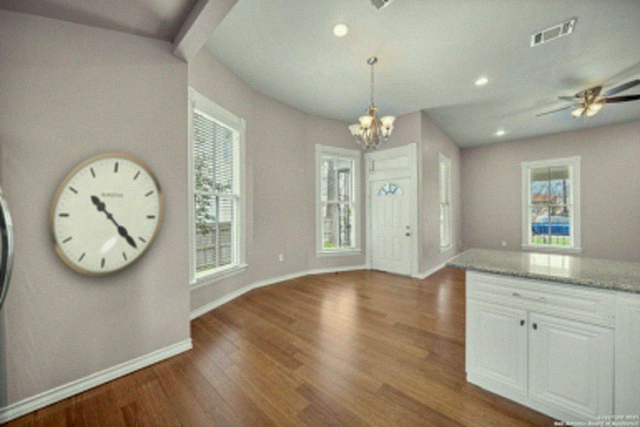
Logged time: **10:22**
